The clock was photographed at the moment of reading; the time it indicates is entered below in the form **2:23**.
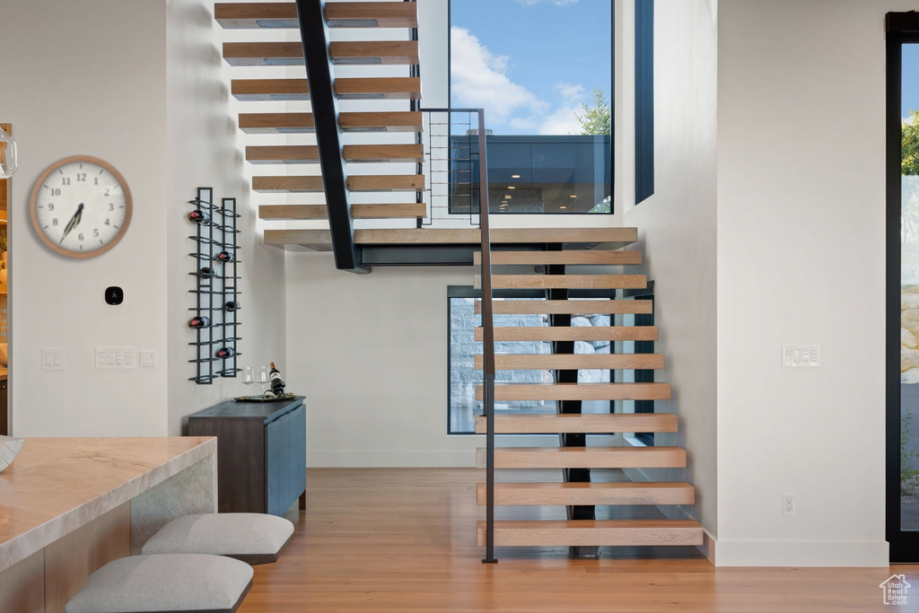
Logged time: **6:35**
